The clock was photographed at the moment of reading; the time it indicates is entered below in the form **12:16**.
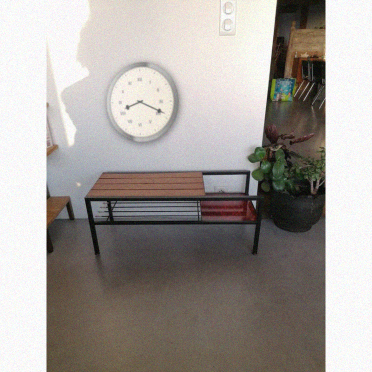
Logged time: **8:19**
